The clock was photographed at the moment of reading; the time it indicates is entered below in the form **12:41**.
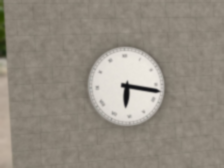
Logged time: **6:17**
